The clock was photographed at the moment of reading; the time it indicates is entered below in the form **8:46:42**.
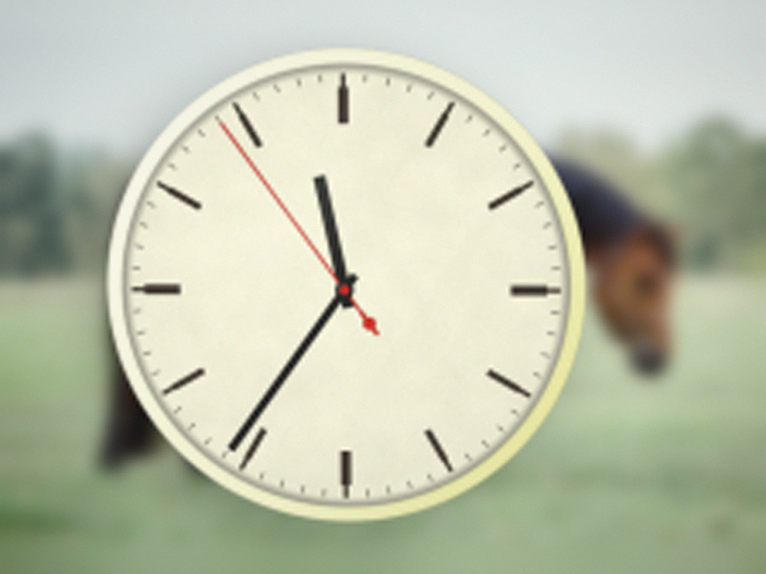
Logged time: **11:35:54**
